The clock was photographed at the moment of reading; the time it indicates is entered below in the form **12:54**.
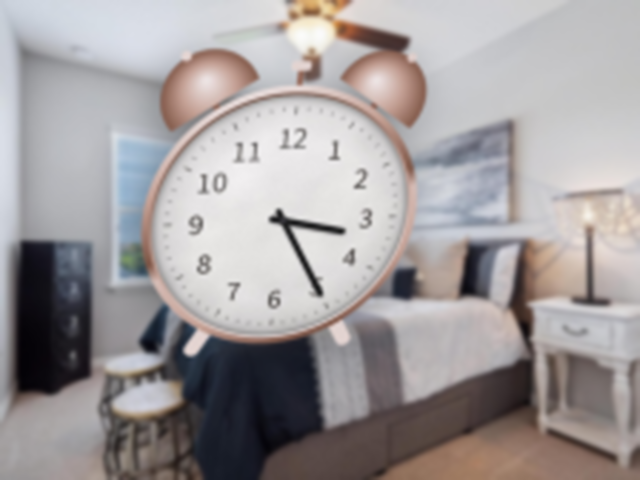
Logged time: **3:25**
